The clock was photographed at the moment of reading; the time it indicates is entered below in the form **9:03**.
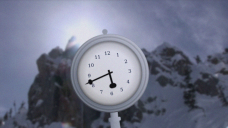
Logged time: **5:42**
